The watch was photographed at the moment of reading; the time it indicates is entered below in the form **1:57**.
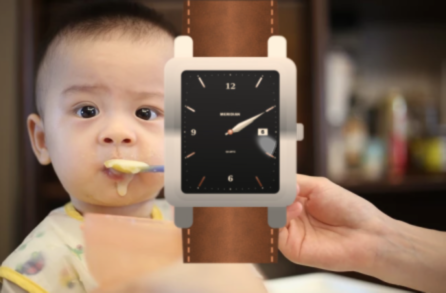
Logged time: **2:10**
